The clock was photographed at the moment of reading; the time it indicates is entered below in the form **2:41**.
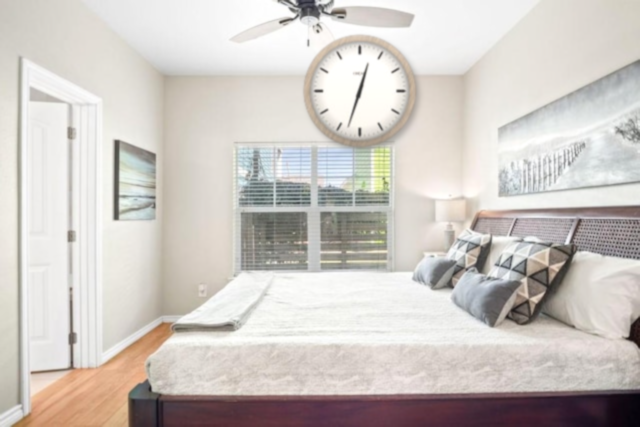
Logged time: **12:33**
